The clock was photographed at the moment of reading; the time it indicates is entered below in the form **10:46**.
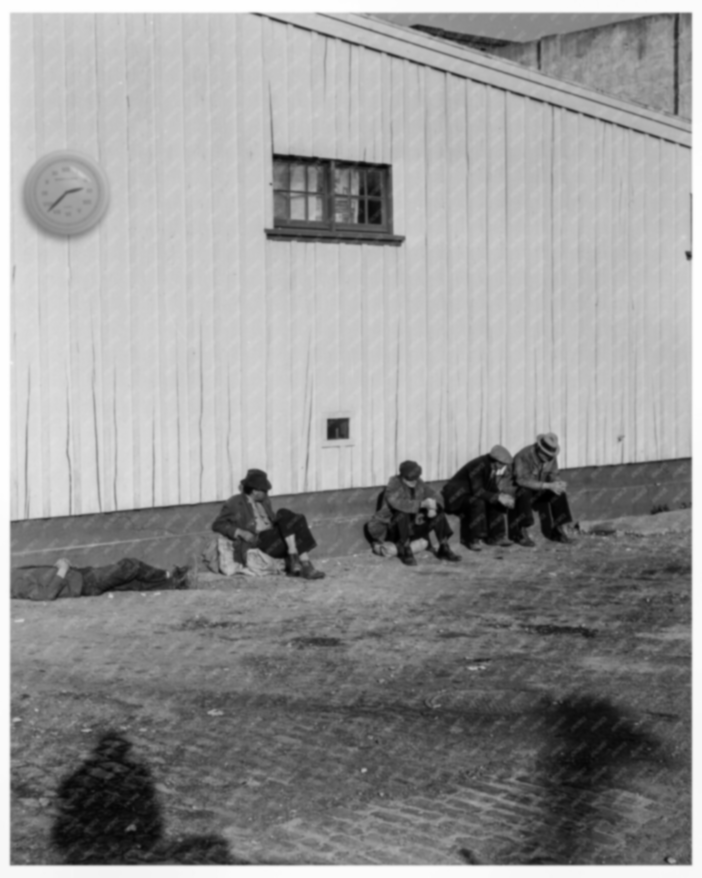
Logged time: **2:38**
